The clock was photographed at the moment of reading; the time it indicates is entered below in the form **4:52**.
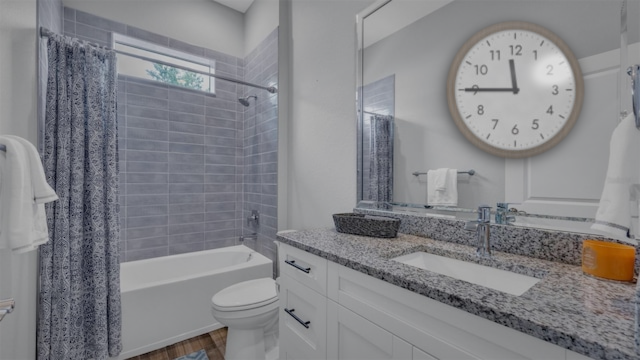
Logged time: **11:45**
